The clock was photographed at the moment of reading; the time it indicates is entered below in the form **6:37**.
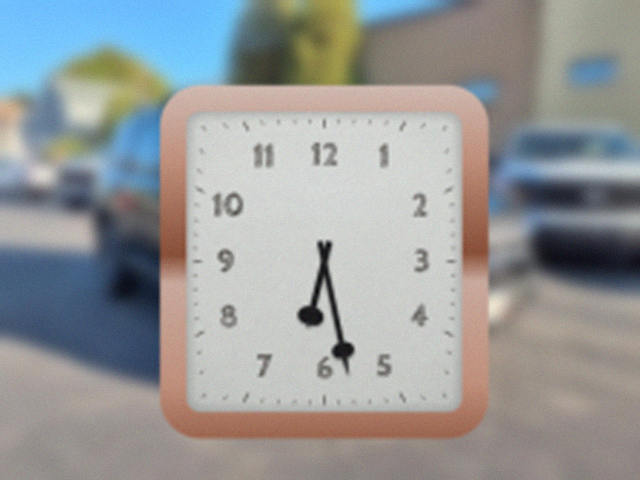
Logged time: **6:28**
